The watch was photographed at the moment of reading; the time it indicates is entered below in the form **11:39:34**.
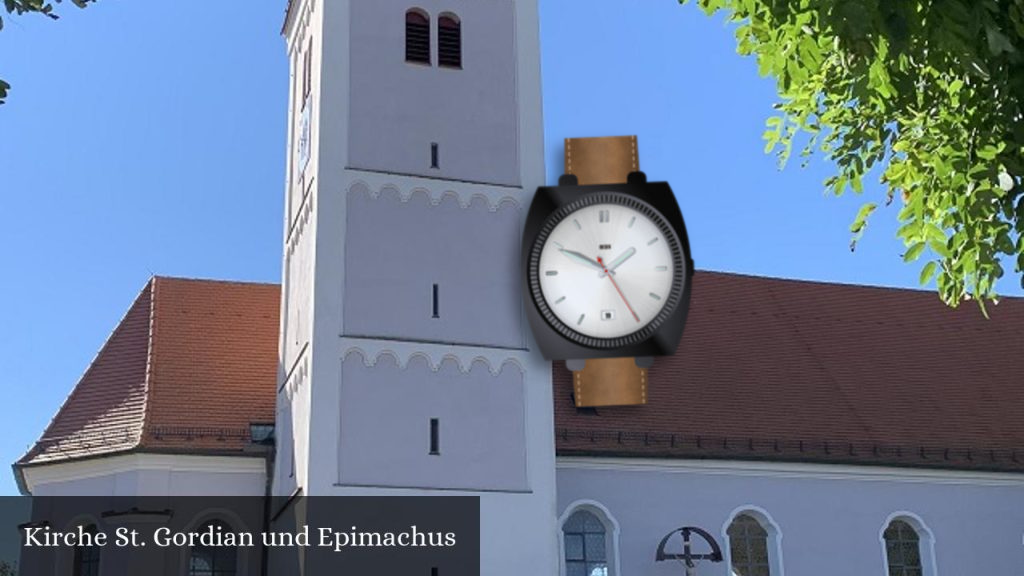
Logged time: **1:49:25**
